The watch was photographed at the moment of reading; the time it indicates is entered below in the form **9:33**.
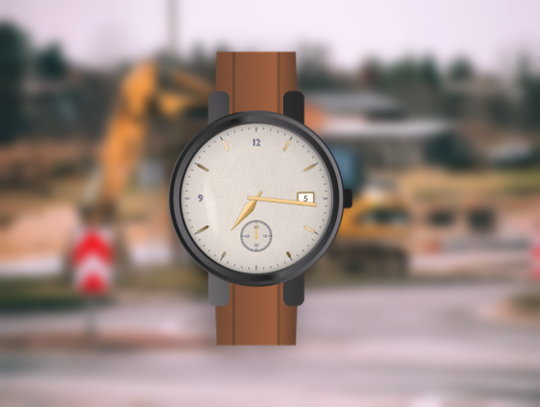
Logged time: **7:16**
